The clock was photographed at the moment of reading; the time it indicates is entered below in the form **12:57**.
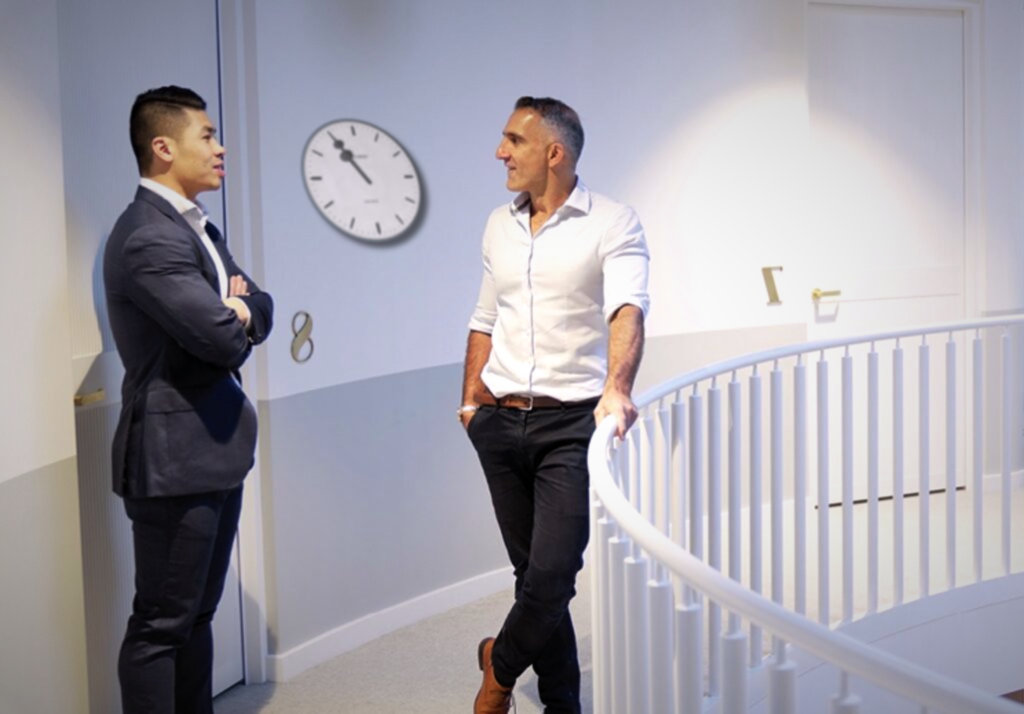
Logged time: **10:55**
